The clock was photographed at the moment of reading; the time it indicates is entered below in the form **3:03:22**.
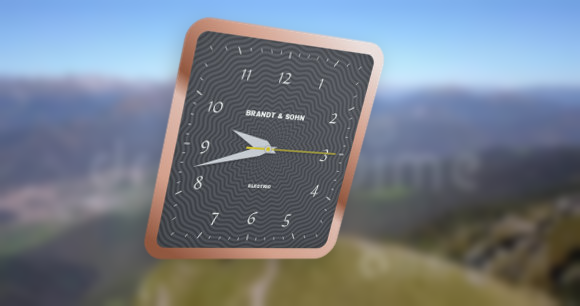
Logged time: **9:42:15**
